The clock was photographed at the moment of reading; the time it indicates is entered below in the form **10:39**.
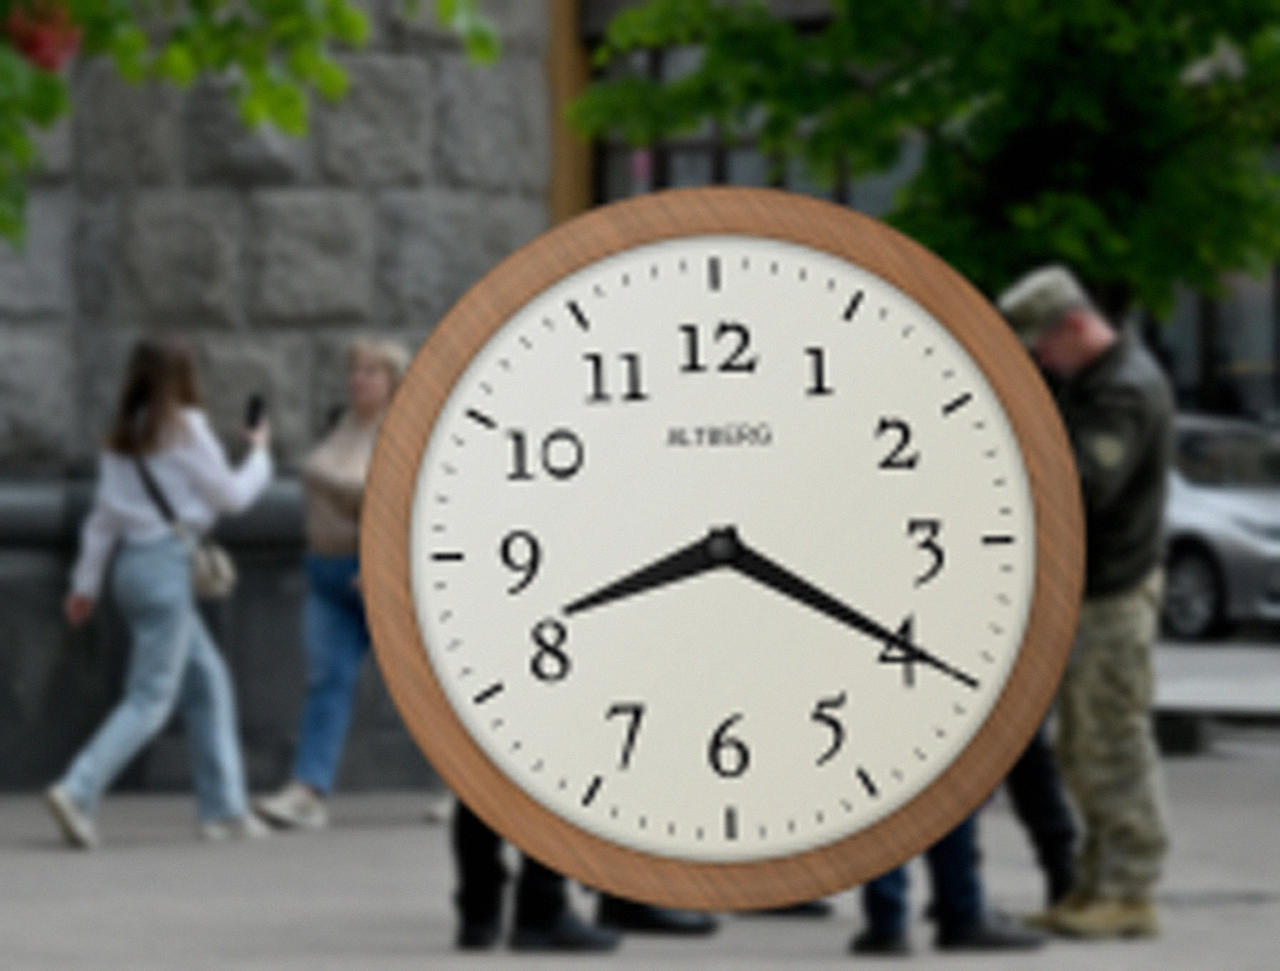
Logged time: **8:20**
